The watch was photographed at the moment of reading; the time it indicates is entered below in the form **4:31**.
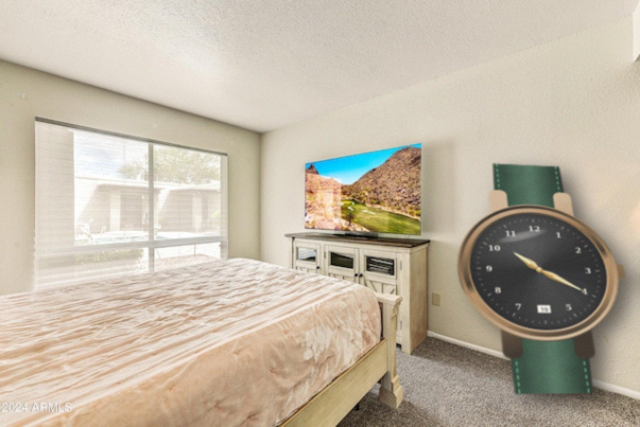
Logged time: **10:20**
